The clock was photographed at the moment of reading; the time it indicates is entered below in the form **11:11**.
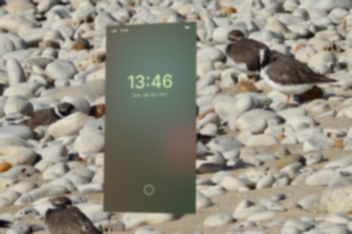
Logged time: **13:46**
